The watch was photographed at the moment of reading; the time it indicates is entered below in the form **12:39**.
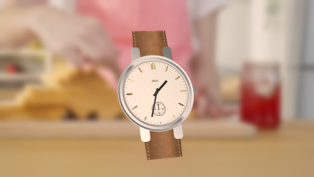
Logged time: **1:33**
